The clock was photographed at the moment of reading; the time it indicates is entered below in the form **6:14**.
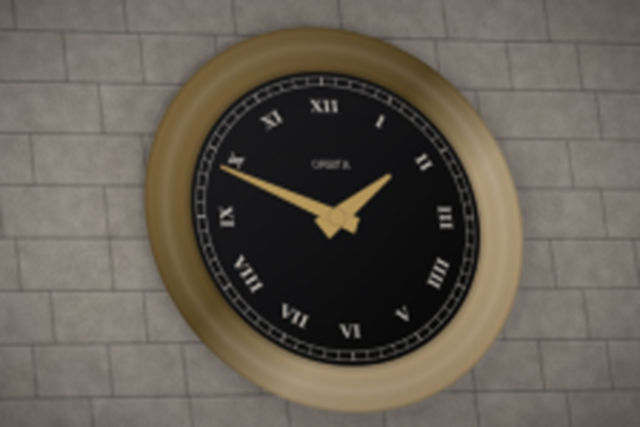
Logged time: **1:49**
